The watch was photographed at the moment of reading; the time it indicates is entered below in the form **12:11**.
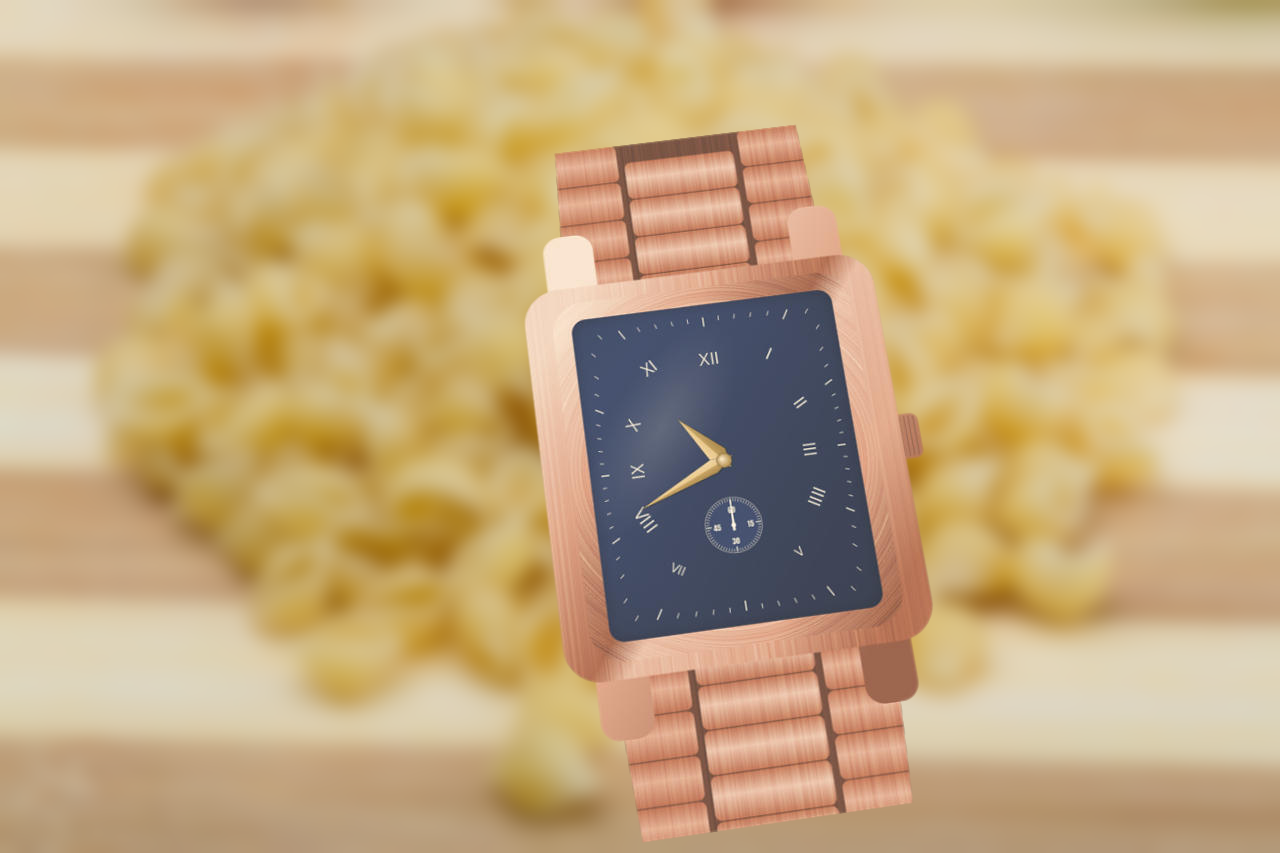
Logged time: **10:41**
